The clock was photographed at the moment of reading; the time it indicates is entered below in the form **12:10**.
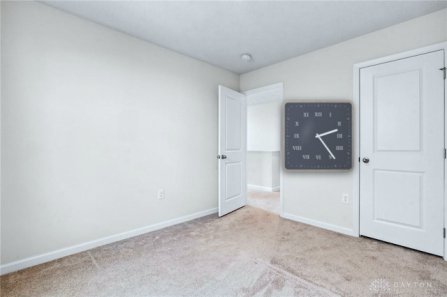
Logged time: **2:24**
